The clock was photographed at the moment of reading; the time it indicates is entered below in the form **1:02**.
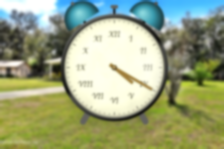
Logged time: **4:20**
